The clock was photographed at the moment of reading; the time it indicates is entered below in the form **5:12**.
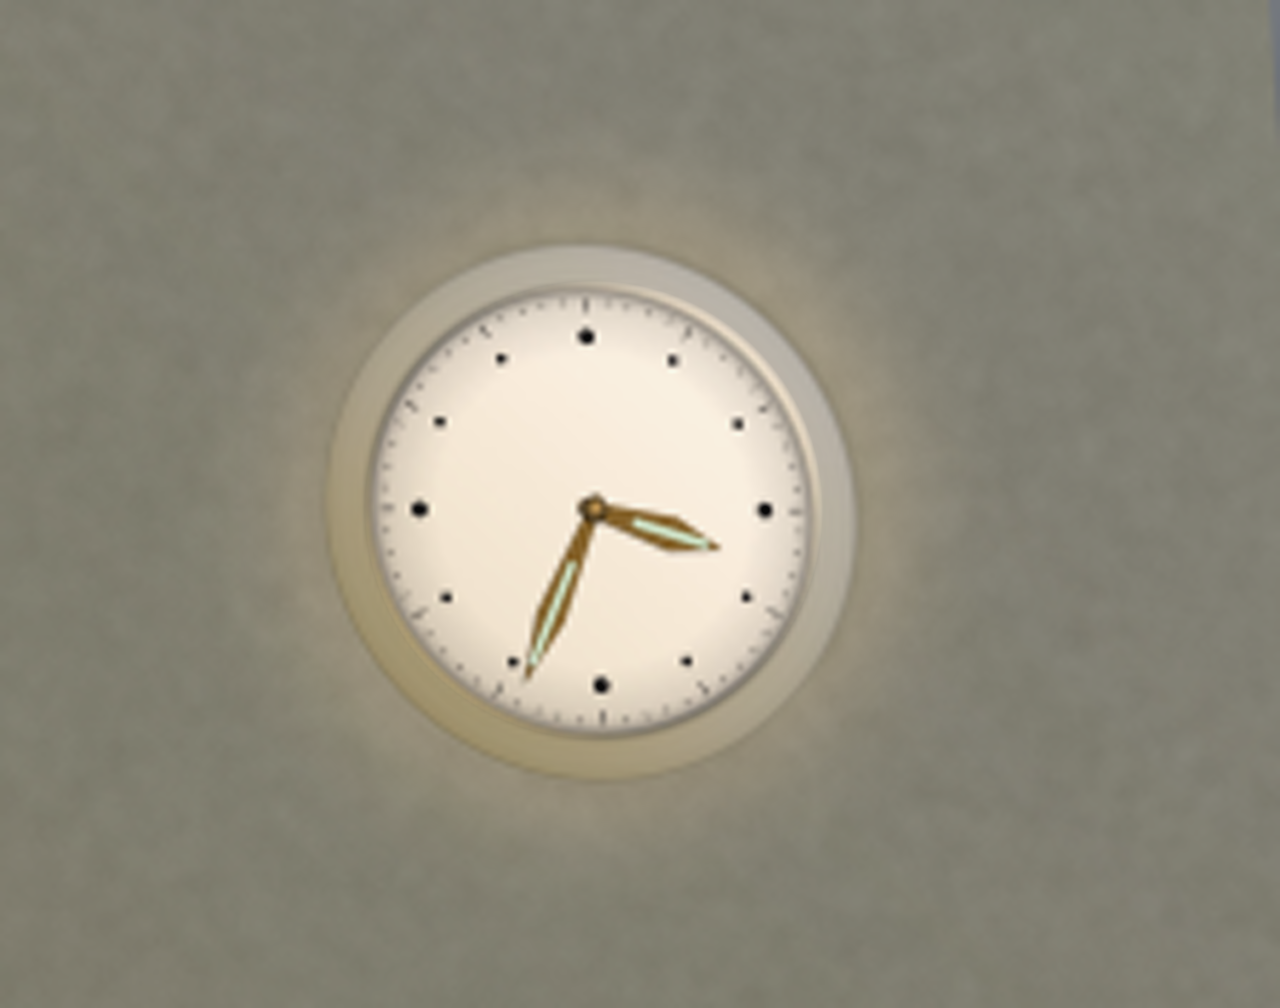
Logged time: **3:34**
